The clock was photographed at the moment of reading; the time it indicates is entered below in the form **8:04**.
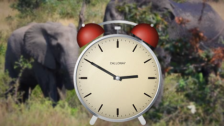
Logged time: **2:50**
